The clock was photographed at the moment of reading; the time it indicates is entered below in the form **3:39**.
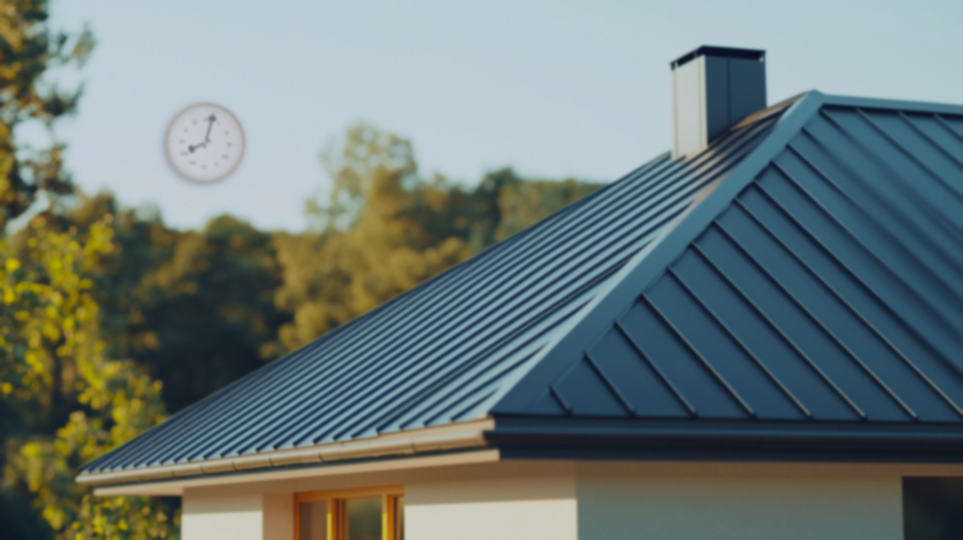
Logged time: **8:02**
